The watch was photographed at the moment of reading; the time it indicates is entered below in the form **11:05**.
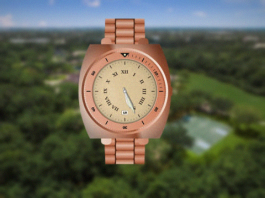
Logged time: **5:26**
